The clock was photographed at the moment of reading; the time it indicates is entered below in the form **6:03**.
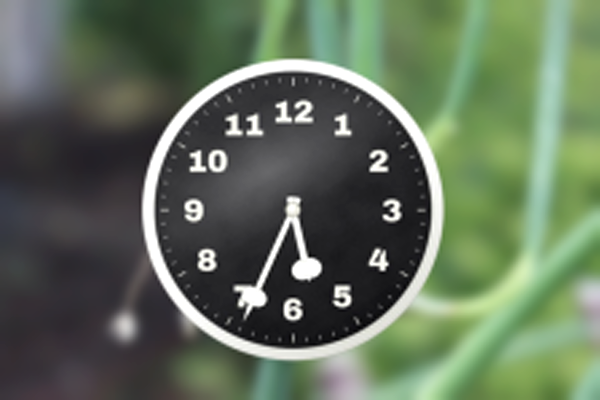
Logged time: **5:34**
